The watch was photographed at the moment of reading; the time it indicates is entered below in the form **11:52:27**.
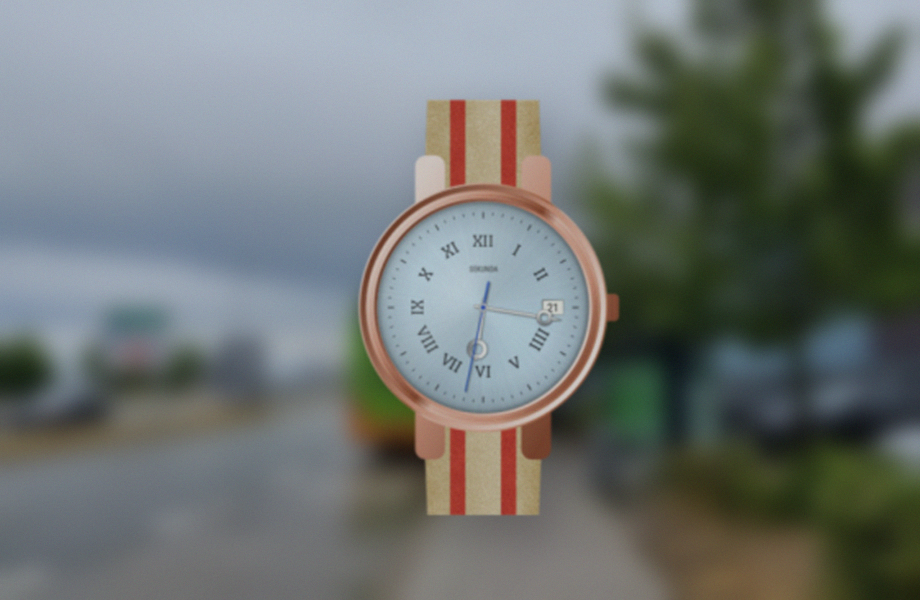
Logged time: **6:16:32**
